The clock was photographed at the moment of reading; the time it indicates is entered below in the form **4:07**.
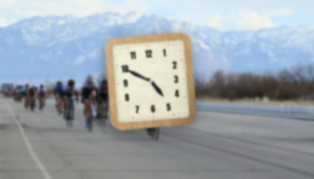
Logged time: **4:50**
